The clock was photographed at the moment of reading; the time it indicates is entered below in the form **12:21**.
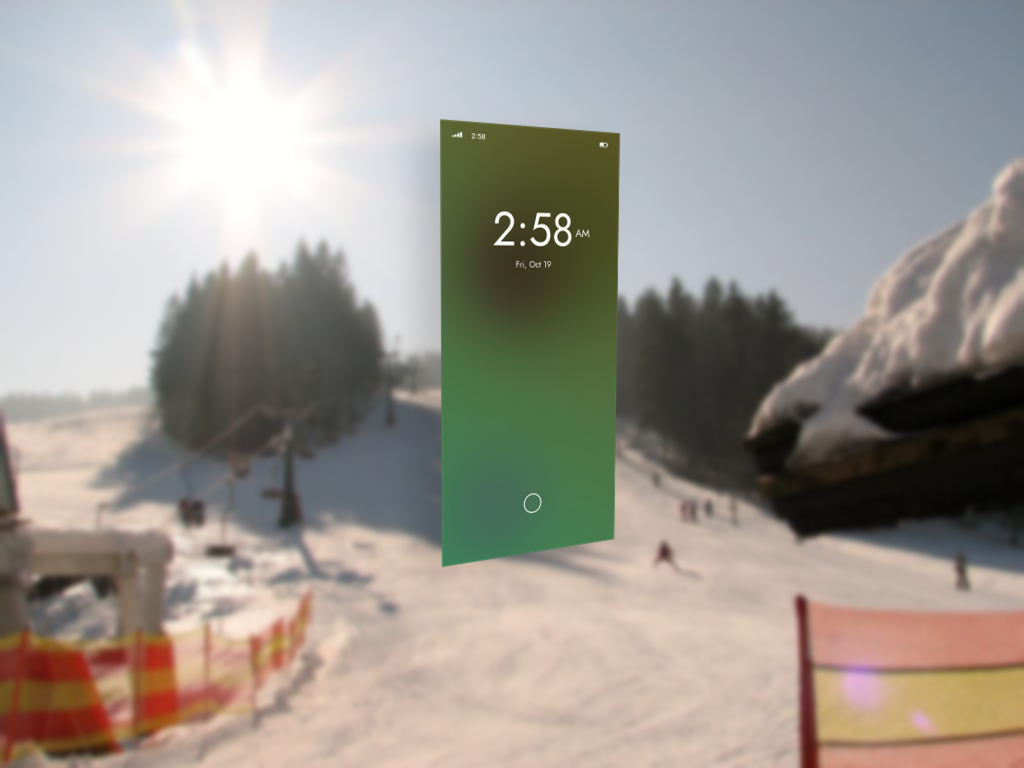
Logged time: **2:58**
